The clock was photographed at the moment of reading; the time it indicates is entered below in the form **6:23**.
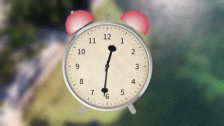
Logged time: **12:31**
